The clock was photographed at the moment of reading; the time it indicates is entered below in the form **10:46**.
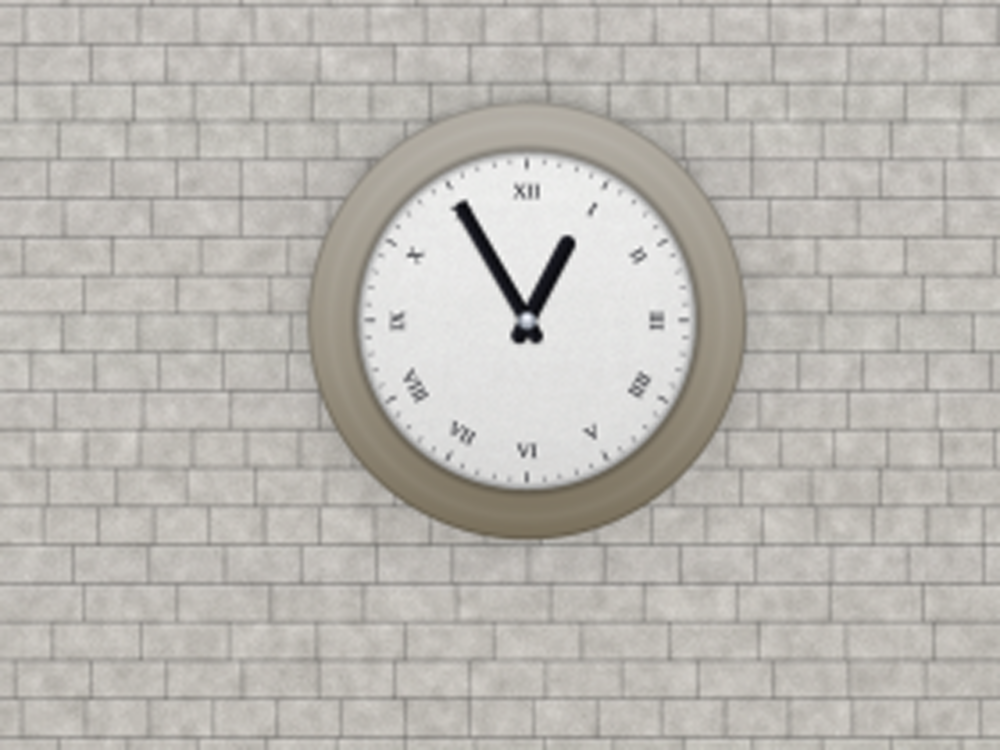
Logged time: **12:55**
